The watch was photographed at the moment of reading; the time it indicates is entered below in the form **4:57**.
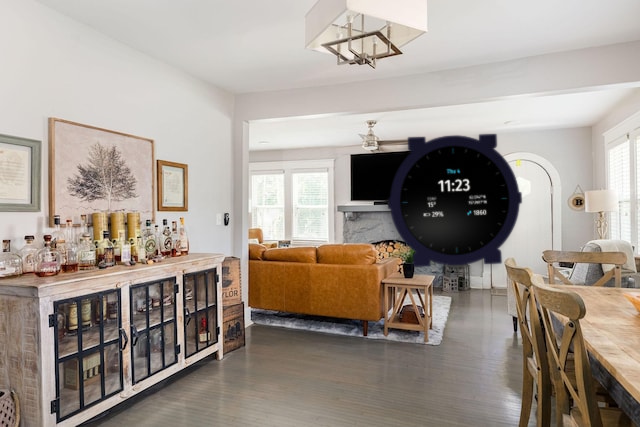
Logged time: **11:23**
